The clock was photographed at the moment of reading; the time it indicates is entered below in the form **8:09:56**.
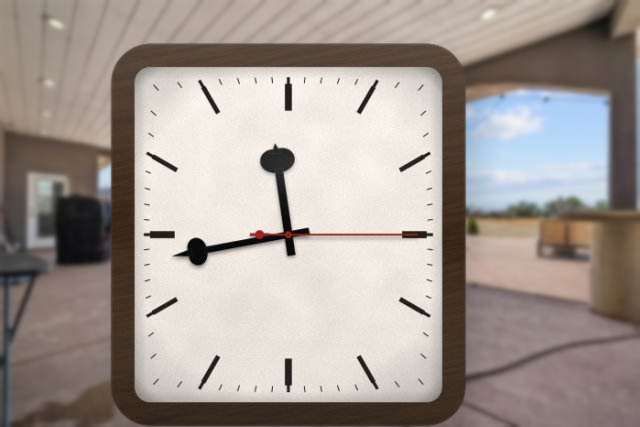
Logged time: **11:43:15**
